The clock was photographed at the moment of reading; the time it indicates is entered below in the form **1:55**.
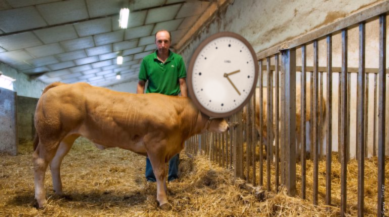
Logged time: **2:22**
